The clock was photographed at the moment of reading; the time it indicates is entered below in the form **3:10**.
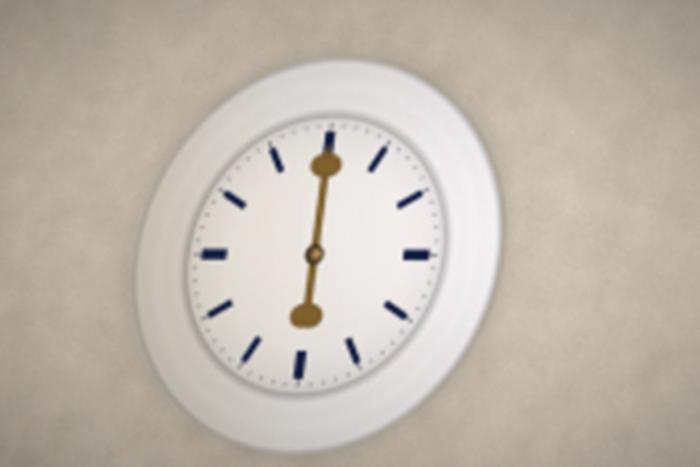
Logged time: **6:00**
